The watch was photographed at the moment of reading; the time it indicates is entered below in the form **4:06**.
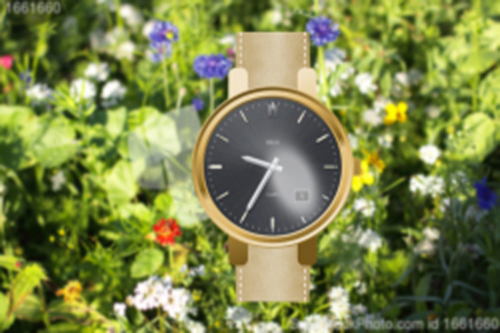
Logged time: **9:35**
